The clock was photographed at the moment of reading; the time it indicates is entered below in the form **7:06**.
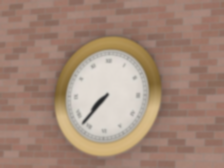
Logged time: **7:37**
